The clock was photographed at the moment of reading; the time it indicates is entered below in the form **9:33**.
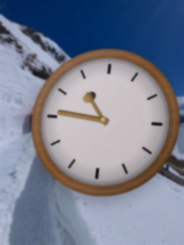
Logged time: **10:46**
